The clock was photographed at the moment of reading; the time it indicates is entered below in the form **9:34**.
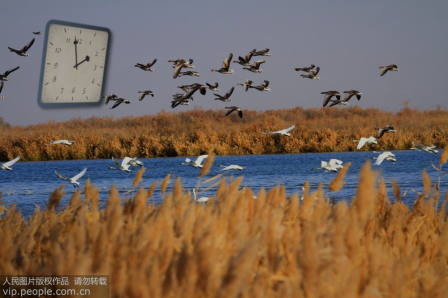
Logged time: **1:58**
